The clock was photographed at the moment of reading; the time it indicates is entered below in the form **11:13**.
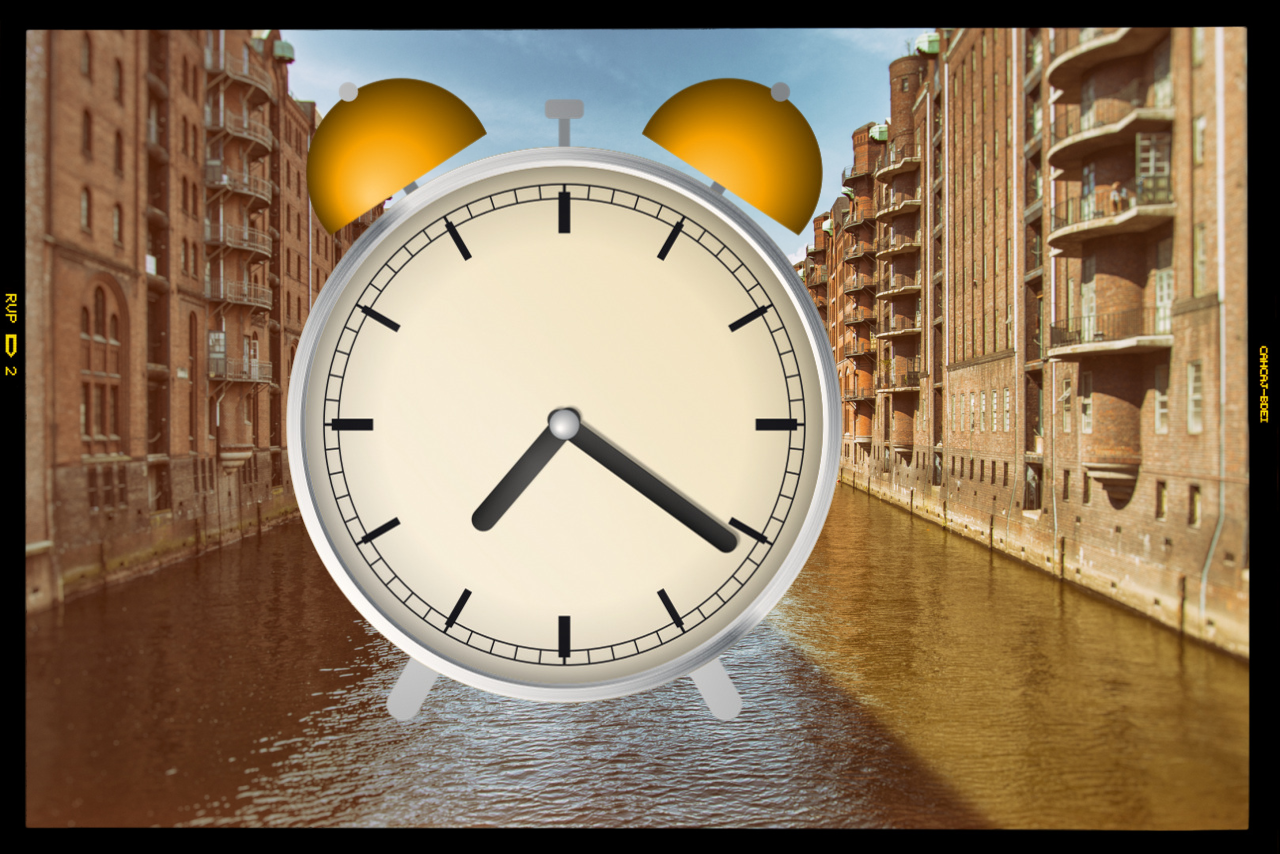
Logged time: **7:21**
